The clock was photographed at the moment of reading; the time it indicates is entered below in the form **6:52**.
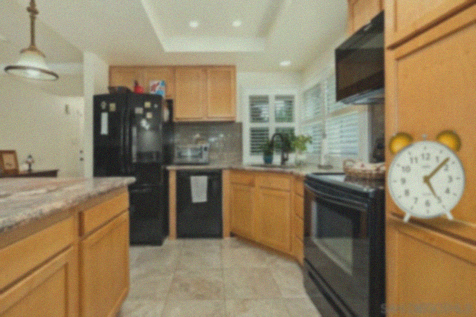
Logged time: **5:08**
